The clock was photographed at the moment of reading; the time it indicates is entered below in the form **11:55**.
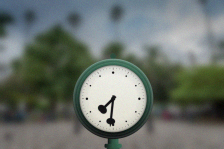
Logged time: **7:31**
